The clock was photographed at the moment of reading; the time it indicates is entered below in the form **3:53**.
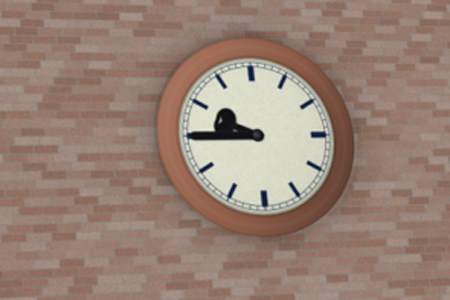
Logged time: **9:45**
